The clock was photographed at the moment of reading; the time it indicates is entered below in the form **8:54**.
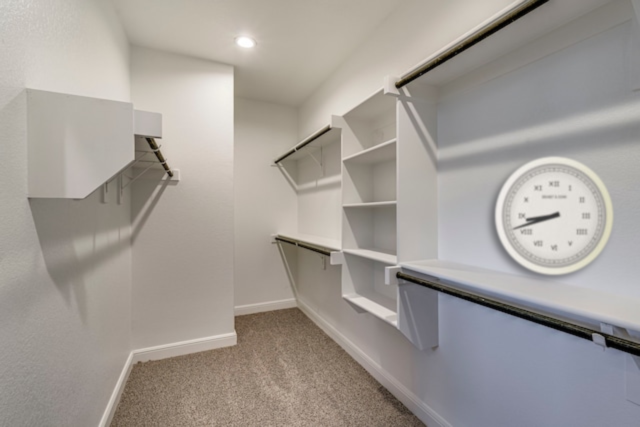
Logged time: **8:42**
